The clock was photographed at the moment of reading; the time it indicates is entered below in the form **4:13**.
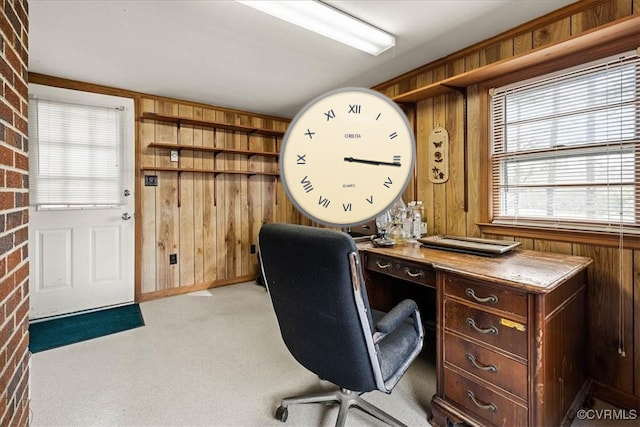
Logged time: **3:16**
